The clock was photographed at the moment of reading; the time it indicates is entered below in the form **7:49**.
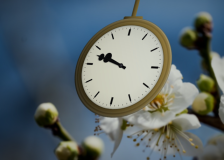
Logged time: **9:48**
